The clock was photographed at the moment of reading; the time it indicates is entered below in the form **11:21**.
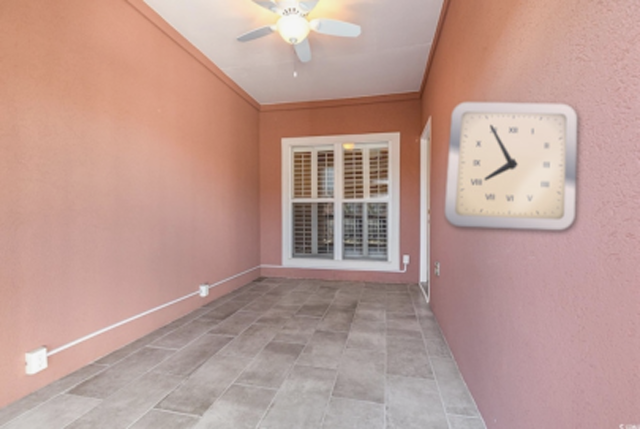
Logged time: **7:55**
